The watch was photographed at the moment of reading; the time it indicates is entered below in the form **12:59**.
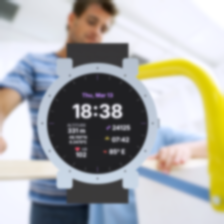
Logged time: **18:38**
